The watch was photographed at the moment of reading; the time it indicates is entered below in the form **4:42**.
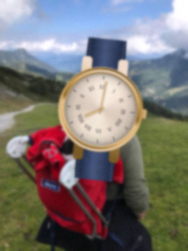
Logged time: **8:01**
